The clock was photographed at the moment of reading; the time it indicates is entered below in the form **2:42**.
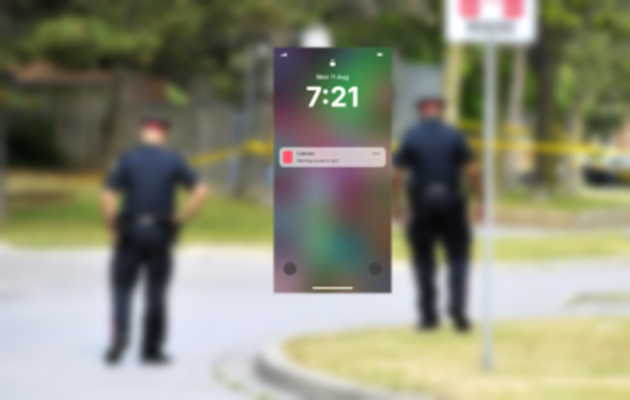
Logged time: **7:21**
